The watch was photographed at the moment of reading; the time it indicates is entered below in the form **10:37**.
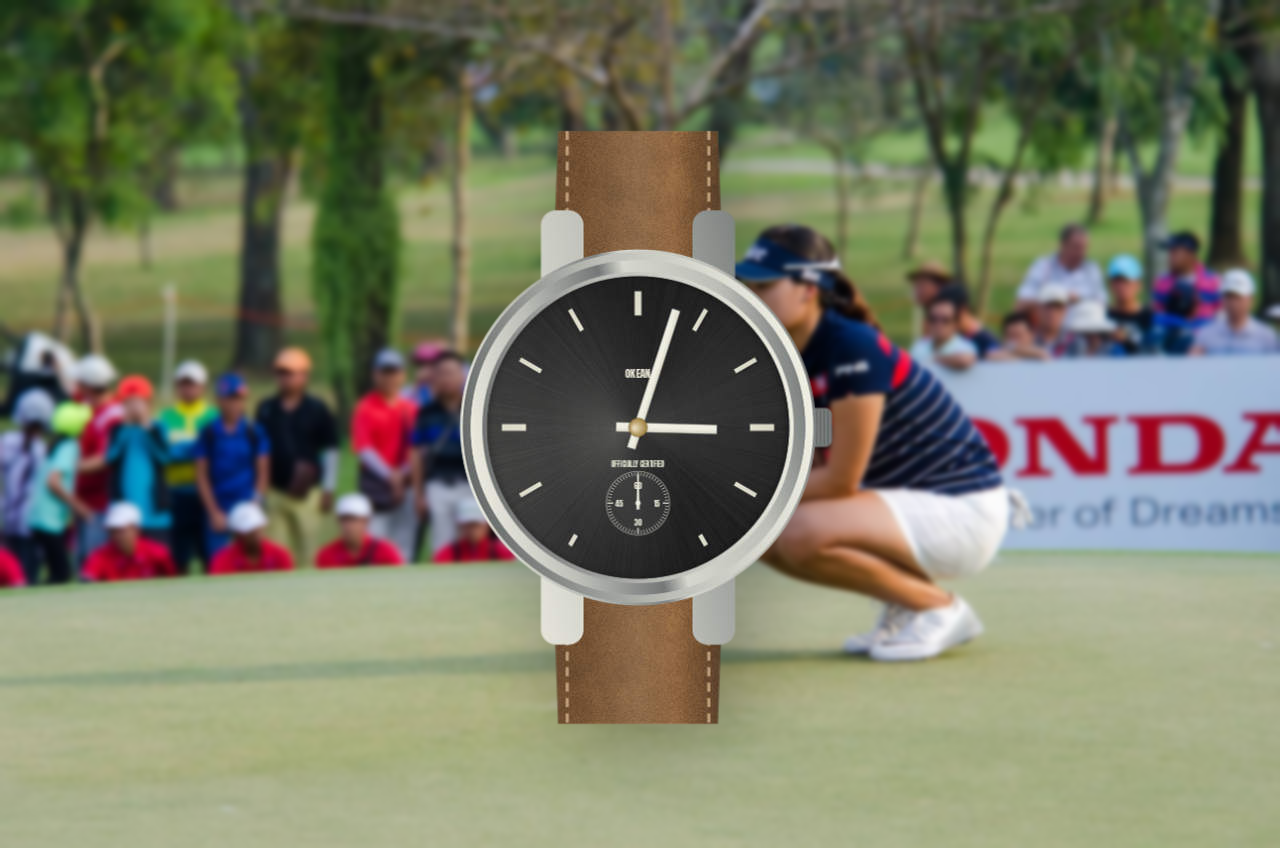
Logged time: **3:03**
